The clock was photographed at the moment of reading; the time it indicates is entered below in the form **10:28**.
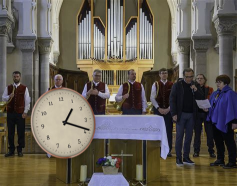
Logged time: **1:19**
